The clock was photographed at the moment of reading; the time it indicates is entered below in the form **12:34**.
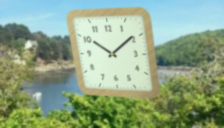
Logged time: **10:09**
